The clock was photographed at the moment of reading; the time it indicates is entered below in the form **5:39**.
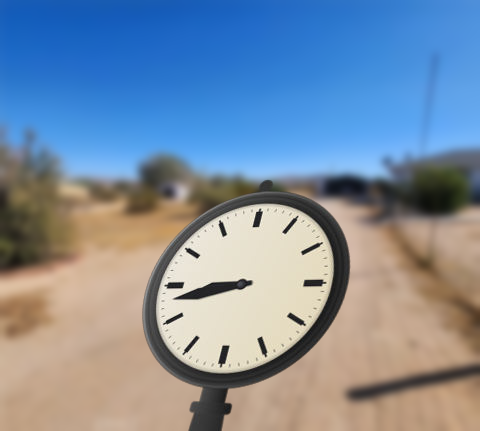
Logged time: **8:43**
